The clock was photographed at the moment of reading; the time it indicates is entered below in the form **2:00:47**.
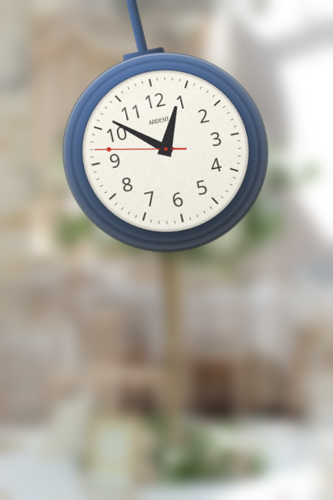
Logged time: **12:51:47**
